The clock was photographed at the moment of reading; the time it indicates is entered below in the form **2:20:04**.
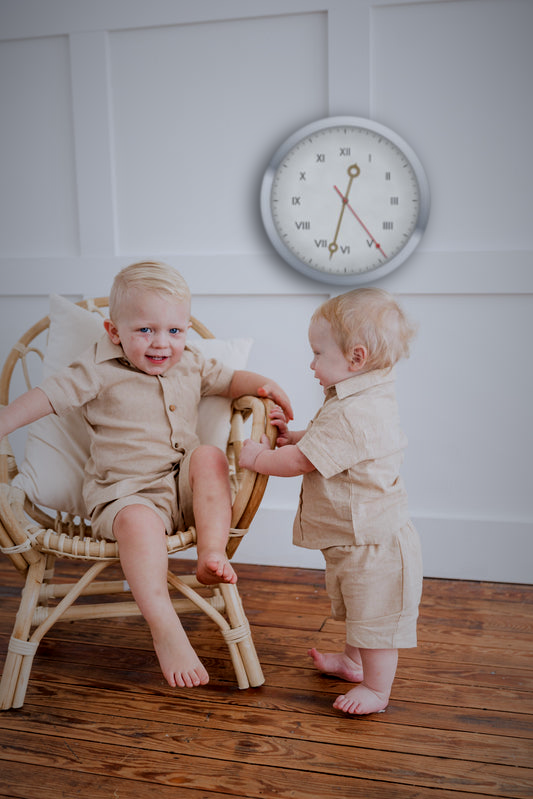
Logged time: **12:32:24**
